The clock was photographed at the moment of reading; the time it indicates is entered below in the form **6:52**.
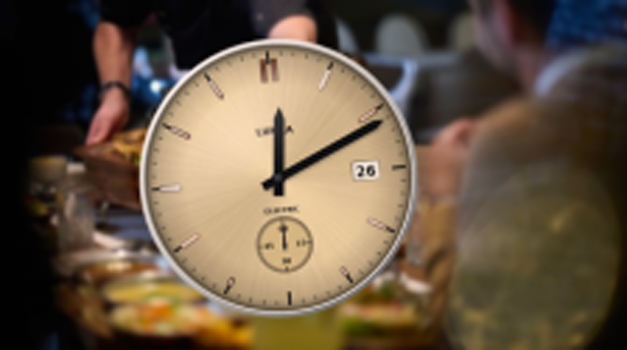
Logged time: **12:11**
